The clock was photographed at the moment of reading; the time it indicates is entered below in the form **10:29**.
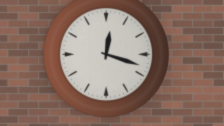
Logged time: **12:18**
